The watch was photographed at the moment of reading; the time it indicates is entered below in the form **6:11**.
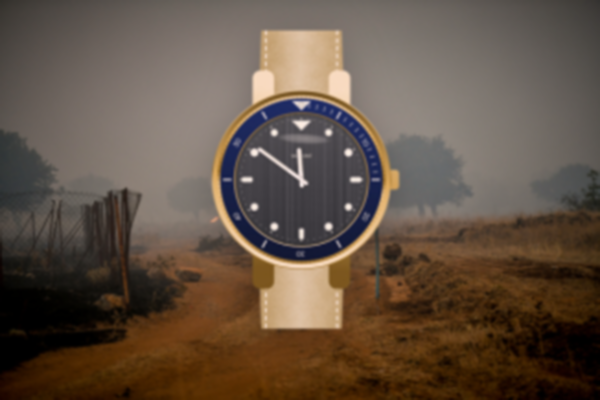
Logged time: **11:51**
